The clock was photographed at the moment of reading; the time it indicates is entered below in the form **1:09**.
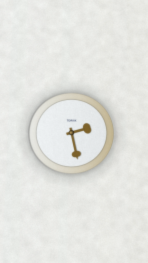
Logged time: **2:28**
